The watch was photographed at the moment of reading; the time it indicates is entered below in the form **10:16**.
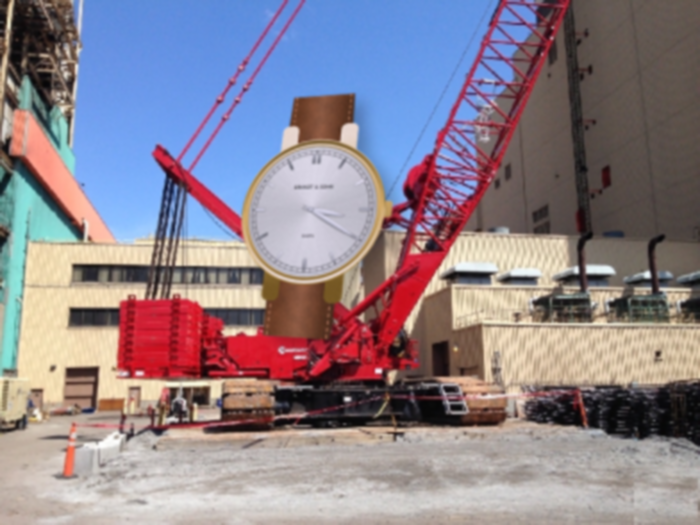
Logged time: **3:20**
